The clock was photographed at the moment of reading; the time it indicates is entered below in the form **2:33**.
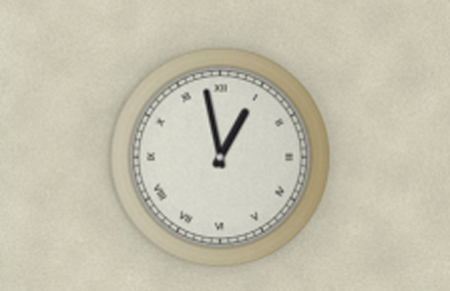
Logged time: **12:58**
